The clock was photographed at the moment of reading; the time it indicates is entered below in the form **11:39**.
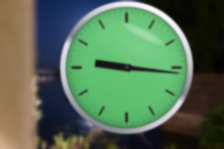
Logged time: **9:16**
